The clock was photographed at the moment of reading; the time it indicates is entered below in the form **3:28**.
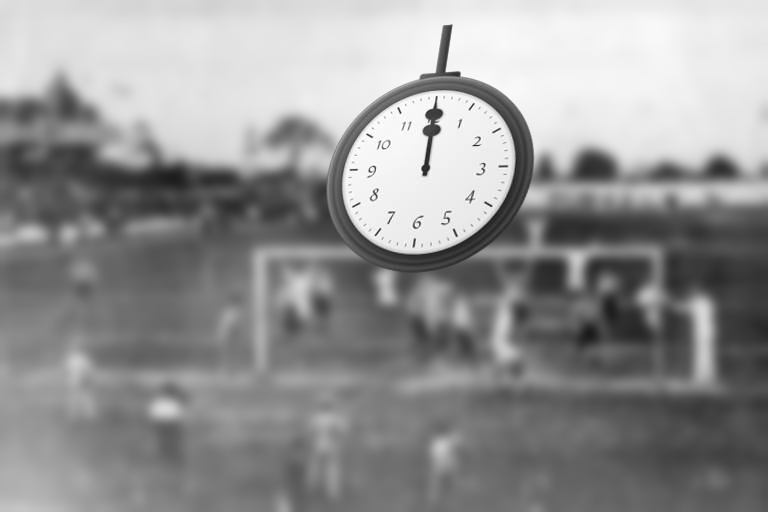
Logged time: **12:00**
